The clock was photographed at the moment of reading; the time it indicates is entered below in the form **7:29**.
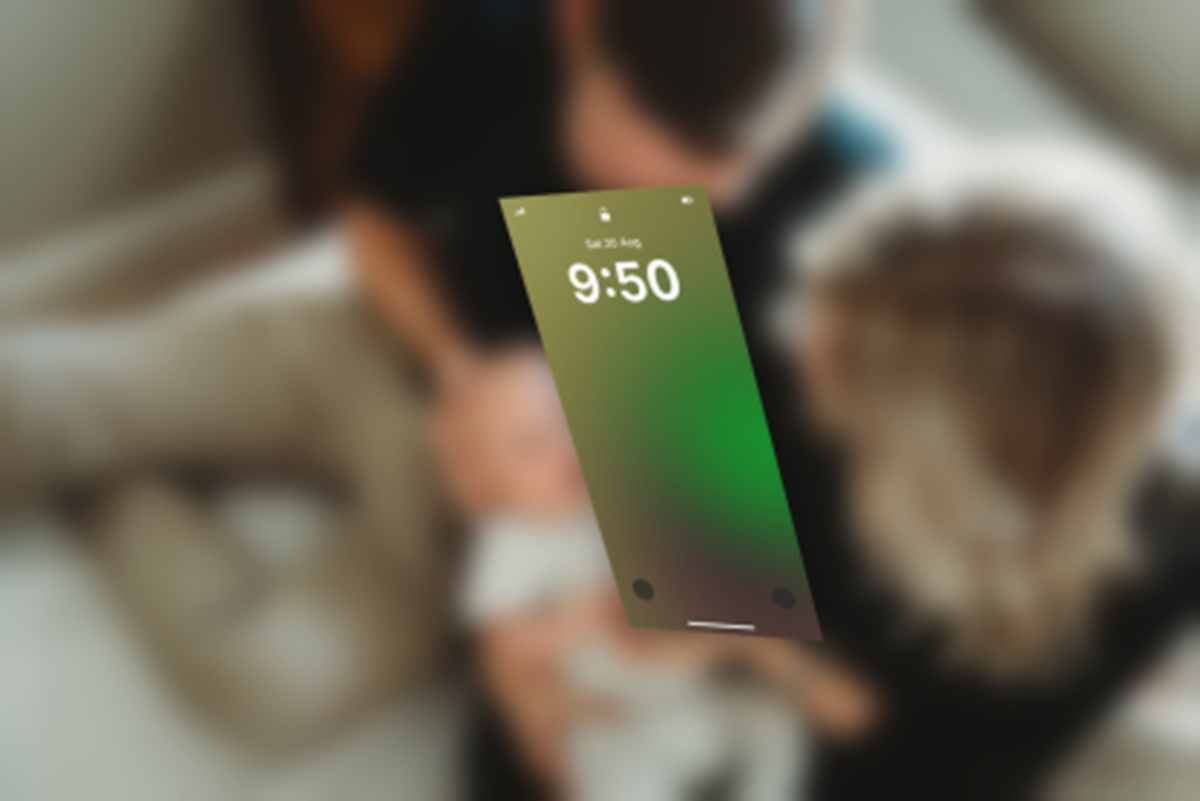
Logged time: **9:50**
